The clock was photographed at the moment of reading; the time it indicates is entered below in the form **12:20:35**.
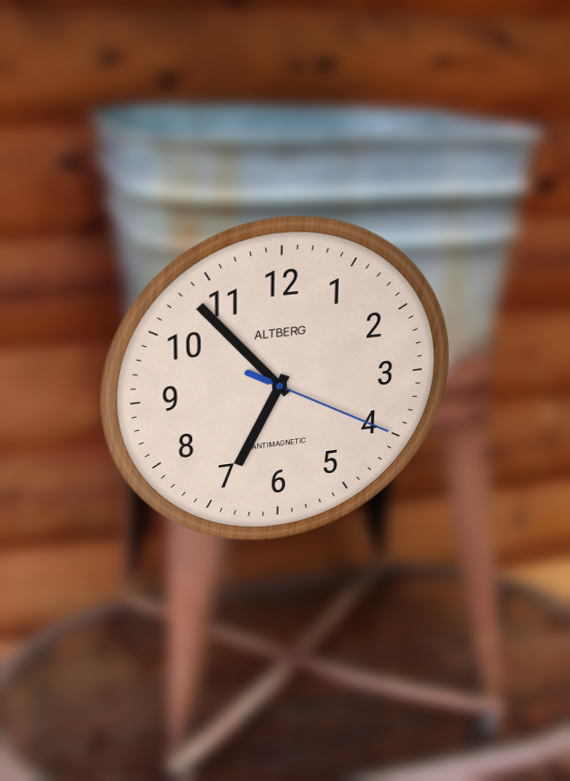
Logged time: **6:53:20**
